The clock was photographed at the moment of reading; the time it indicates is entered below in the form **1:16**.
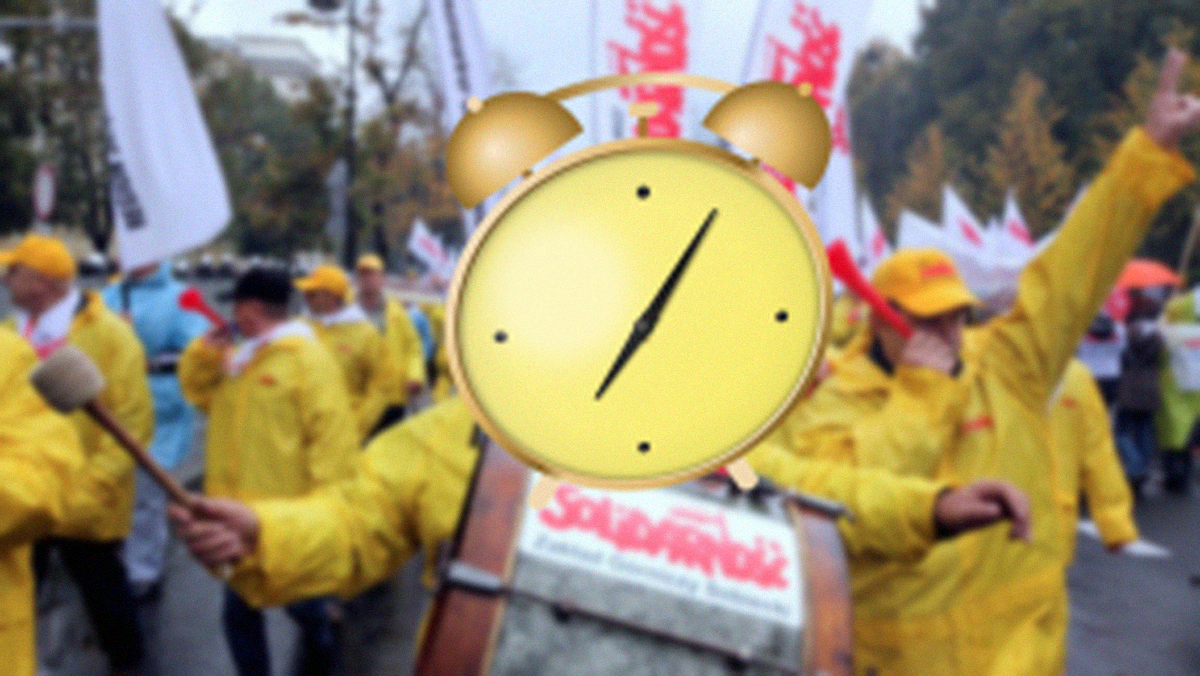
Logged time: **7:05**
